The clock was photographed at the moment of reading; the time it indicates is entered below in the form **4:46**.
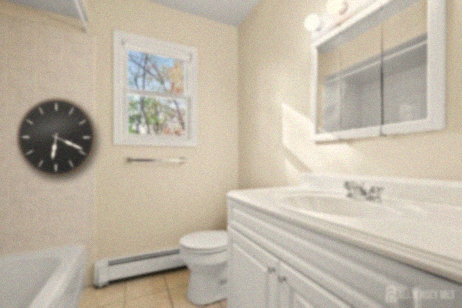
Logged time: **6:19**
